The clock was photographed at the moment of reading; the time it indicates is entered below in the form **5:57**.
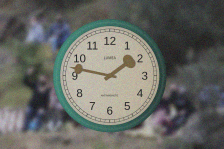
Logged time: **1:47**
